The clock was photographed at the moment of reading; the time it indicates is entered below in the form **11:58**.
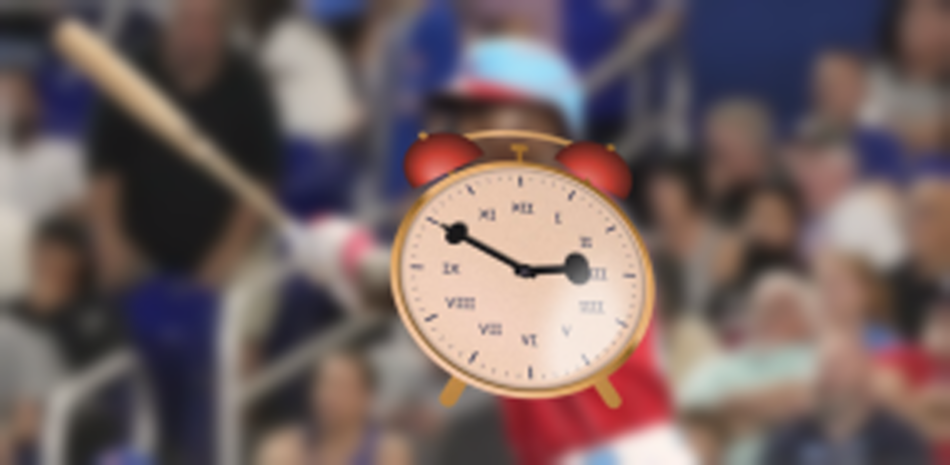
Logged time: **2:50**
